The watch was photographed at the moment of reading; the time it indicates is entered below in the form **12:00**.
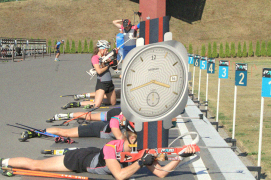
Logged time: **3:43**
